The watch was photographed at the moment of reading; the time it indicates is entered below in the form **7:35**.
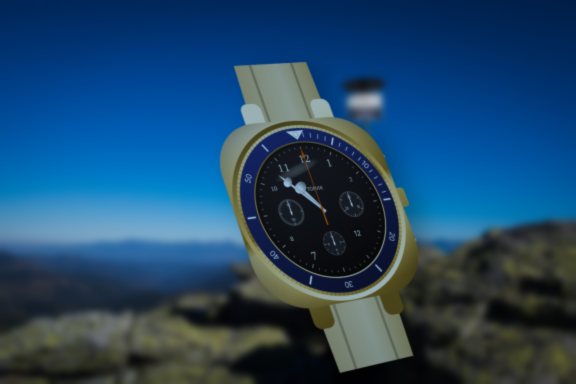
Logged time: **10:53**
